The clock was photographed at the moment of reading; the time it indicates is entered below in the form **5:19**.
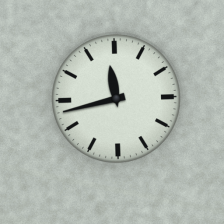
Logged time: **11:43**
